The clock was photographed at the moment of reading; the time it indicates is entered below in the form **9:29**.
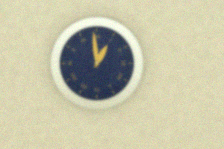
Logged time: **12:59**
